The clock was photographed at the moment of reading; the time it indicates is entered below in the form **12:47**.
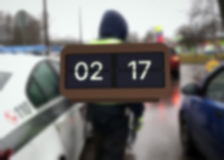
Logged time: **2:17**
